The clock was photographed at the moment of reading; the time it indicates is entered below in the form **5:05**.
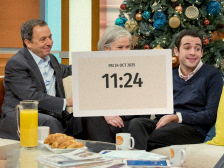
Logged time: **11:24**
